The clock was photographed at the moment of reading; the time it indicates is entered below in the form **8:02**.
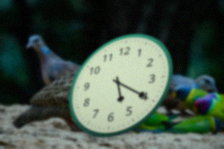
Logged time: **5:20**
